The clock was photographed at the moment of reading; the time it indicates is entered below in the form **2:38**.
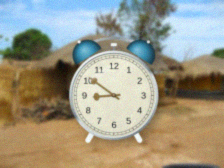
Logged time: **8:51**
